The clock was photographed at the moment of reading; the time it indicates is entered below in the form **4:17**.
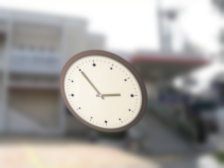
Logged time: **2:55**
